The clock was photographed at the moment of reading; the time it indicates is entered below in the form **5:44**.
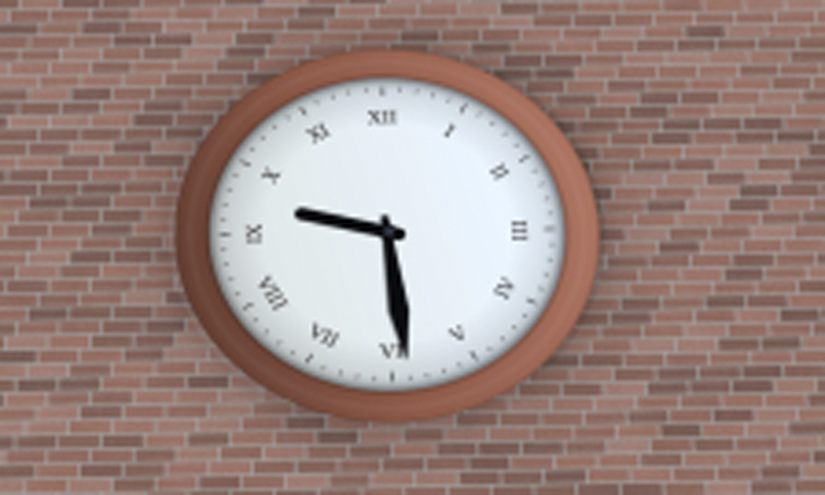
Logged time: **9:29**
